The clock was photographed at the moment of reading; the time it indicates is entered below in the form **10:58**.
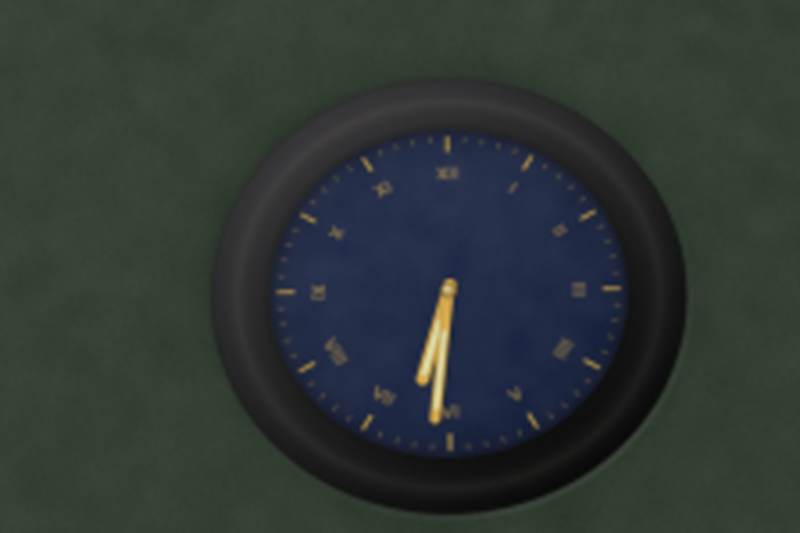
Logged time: **6:31**
